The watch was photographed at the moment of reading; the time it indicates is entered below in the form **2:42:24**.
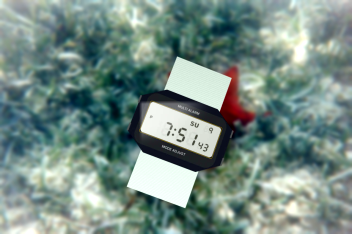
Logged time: **7:51:43**
